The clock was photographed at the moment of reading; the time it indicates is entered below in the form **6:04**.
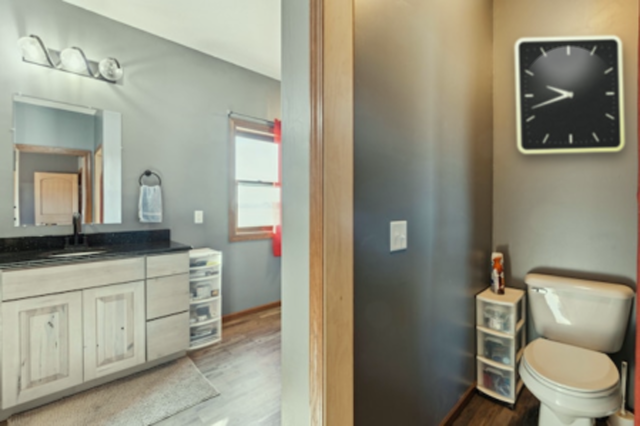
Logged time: **9:42**
